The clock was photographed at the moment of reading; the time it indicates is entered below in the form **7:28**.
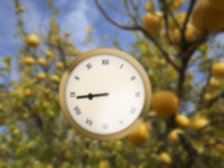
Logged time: **8:44**
